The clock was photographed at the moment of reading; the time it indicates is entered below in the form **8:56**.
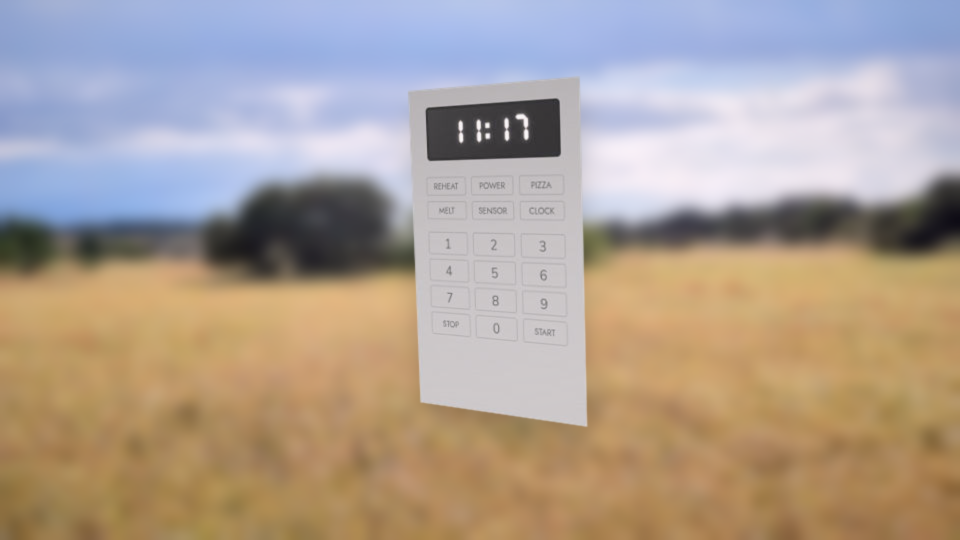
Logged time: **11:17**
